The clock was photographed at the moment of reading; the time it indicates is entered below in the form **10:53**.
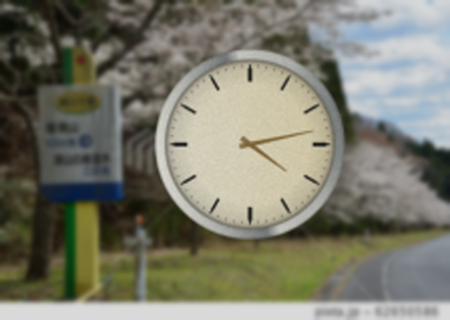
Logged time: **4:13**
